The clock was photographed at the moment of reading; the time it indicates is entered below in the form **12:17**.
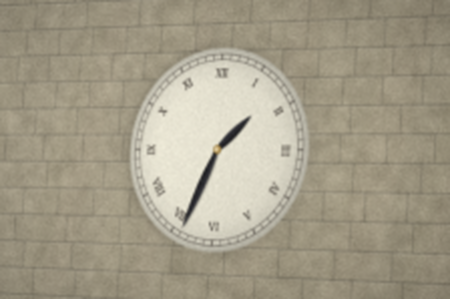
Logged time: **1:34**
